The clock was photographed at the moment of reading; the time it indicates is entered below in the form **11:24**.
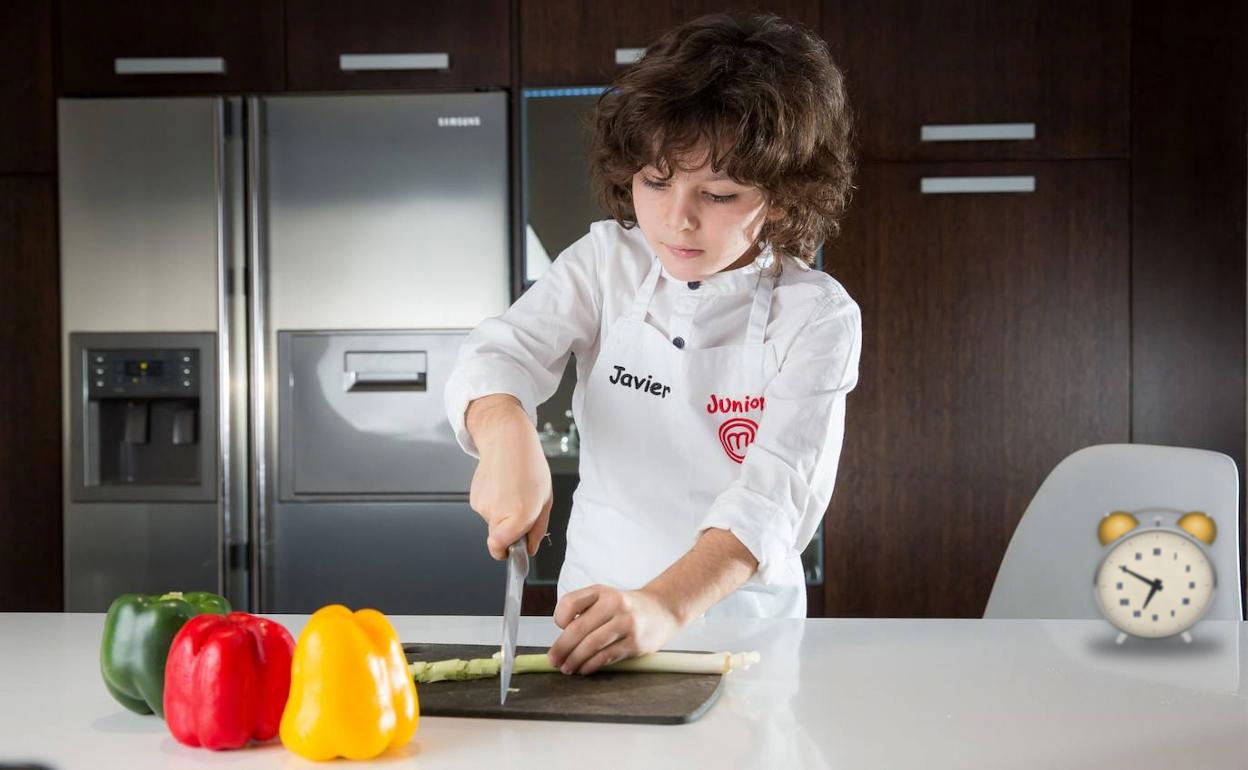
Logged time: **6:50**
